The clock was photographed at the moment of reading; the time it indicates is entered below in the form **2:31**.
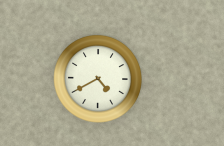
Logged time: **4:40**
